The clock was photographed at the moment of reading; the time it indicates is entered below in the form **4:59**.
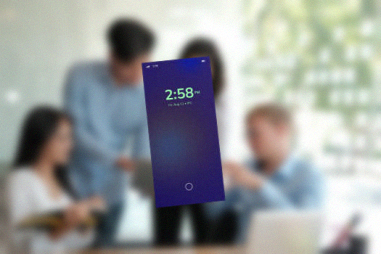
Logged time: **2:58**
